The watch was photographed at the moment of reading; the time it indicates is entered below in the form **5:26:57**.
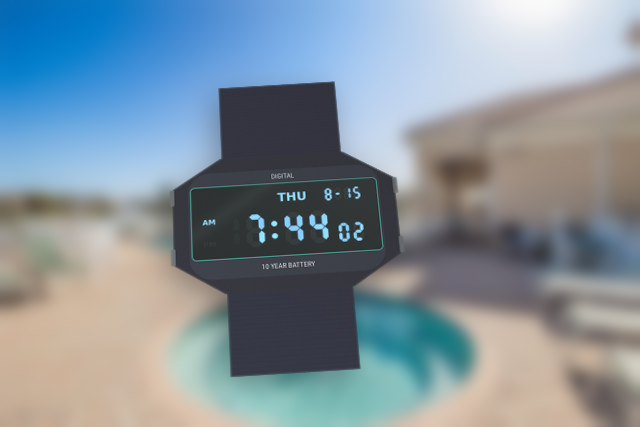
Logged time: **7:44:02**
